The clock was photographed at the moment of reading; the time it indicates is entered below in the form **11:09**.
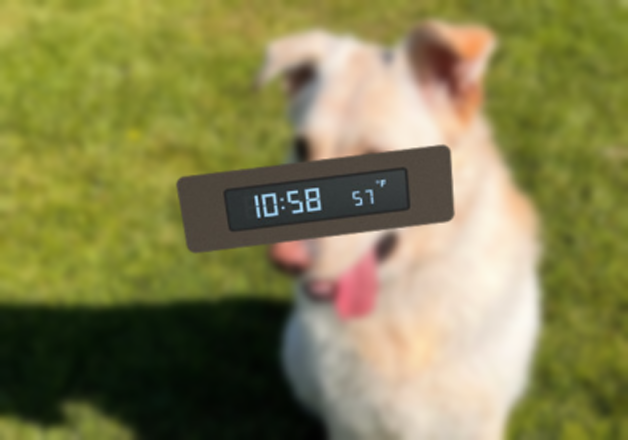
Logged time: **10:58**
